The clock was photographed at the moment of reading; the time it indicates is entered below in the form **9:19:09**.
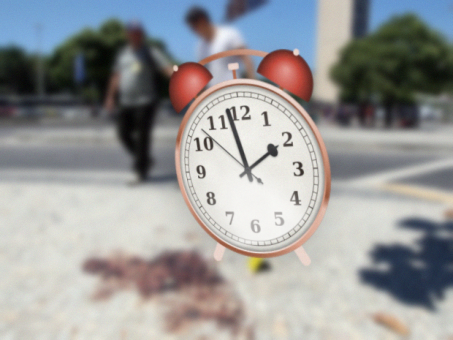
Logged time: **1:57:52**
